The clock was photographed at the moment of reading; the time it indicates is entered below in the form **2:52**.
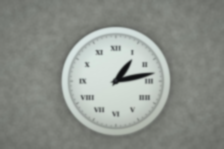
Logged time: **1:13**
